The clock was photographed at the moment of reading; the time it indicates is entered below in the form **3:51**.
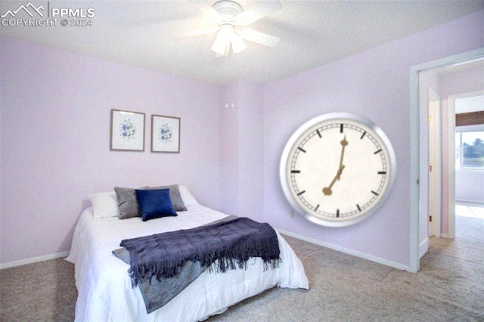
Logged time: **7:01**
